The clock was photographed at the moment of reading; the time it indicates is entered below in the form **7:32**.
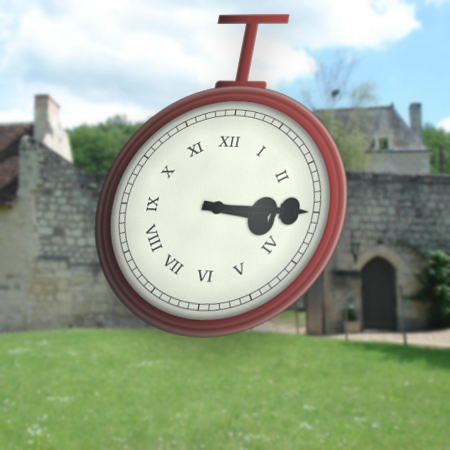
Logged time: **3:15**
